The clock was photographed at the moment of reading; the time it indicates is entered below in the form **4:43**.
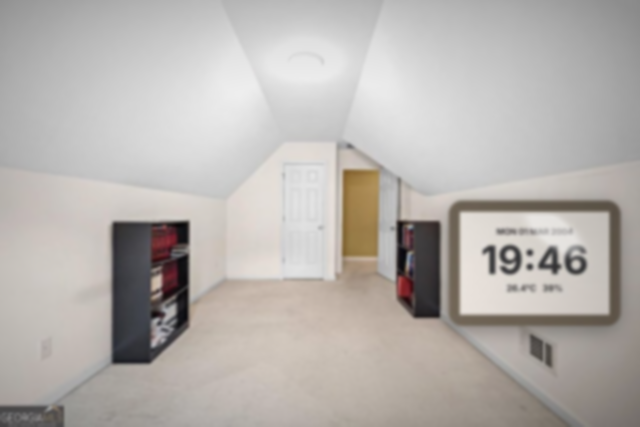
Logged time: **19:46**
